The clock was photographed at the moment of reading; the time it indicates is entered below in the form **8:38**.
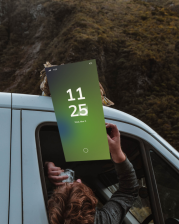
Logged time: **11:25**
